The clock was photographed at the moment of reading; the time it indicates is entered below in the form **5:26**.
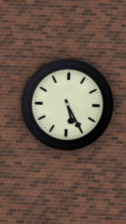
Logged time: **5:25**
